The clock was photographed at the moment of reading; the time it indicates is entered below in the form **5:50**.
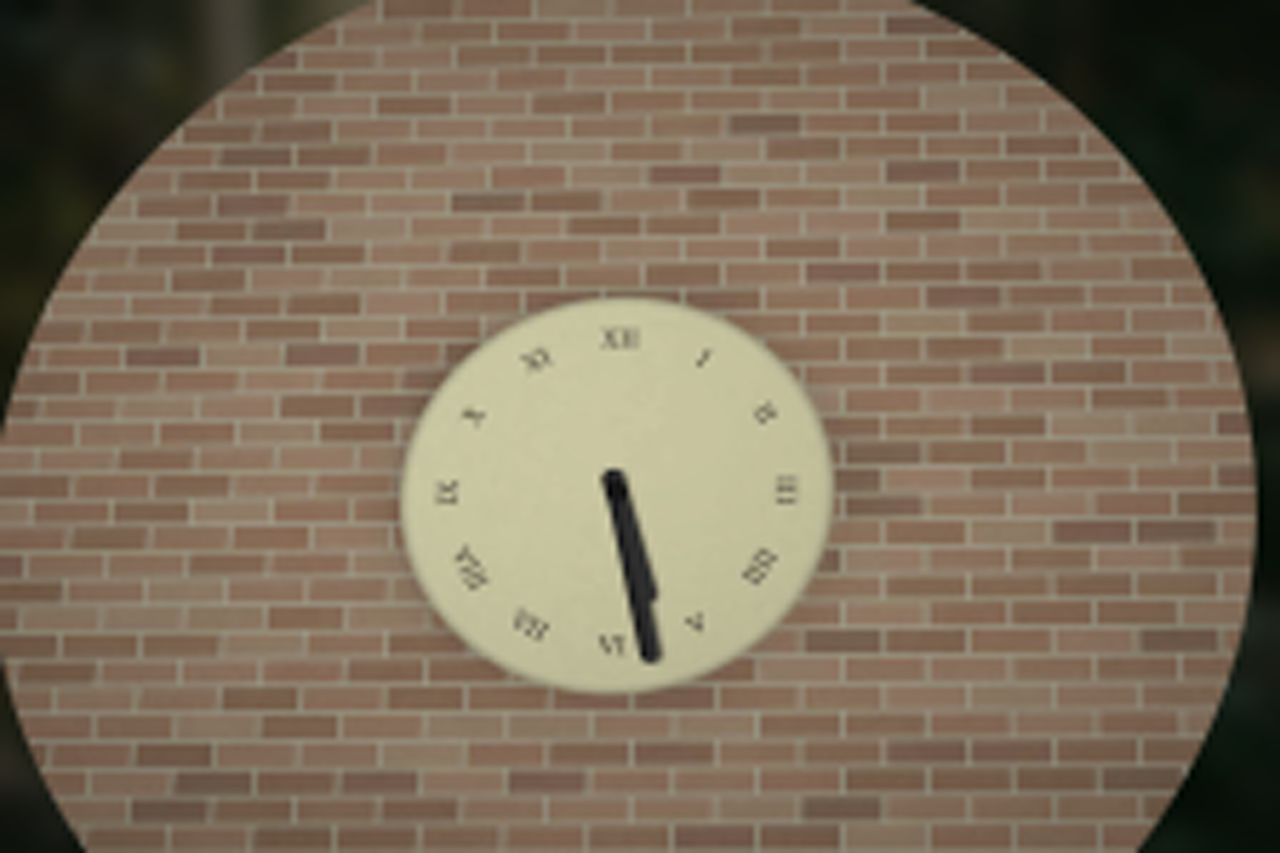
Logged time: **5:28**
